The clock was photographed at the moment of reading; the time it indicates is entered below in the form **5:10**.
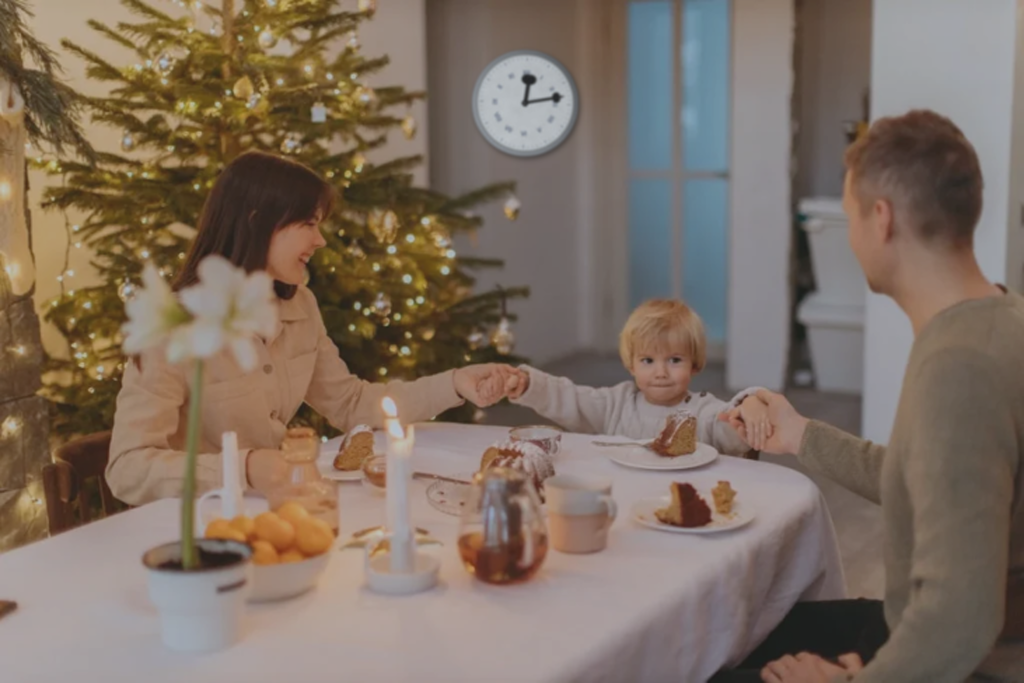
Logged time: **12:13**
